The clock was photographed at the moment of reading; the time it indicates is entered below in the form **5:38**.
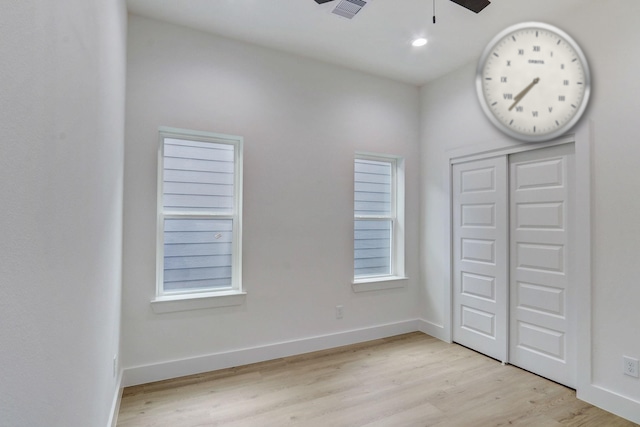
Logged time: **7:37**
